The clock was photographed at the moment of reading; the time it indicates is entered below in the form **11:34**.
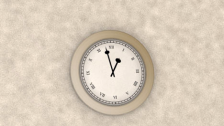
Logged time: **12:58**
